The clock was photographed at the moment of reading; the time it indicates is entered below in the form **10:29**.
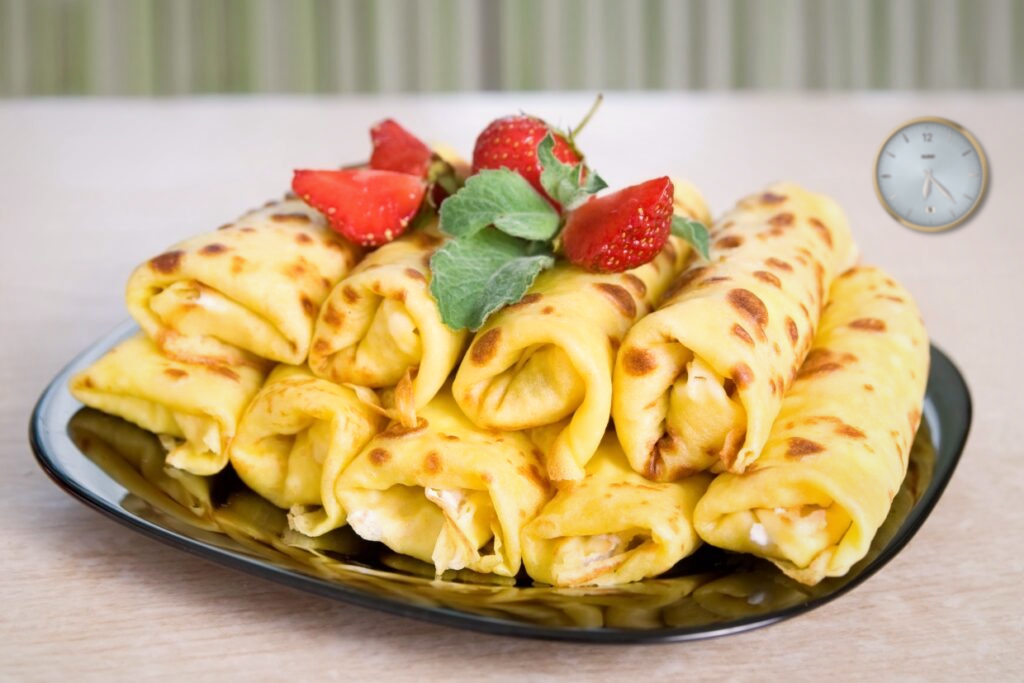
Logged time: **6:23**
